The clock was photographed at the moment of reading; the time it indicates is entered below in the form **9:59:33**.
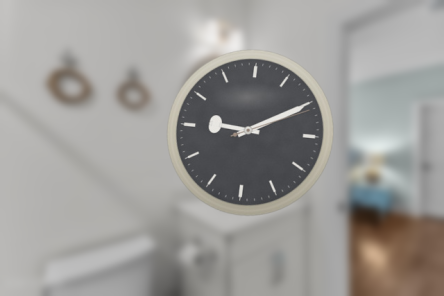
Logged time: **9:10:11**
